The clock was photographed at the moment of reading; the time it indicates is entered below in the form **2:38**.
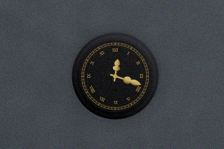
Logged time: **12:18**
